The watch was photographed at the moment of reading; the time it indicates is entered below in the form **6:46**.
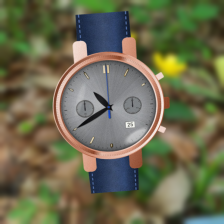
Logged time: **10:40**
